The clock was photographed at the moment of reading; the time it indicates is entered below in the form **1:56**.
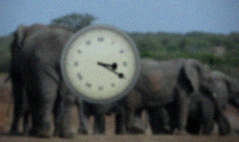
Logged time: **3:20**
